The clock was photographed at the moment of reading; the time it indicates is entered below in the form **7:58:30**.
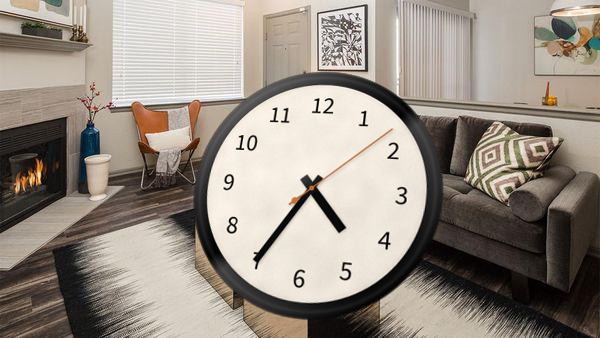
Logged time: **4:35:08**
